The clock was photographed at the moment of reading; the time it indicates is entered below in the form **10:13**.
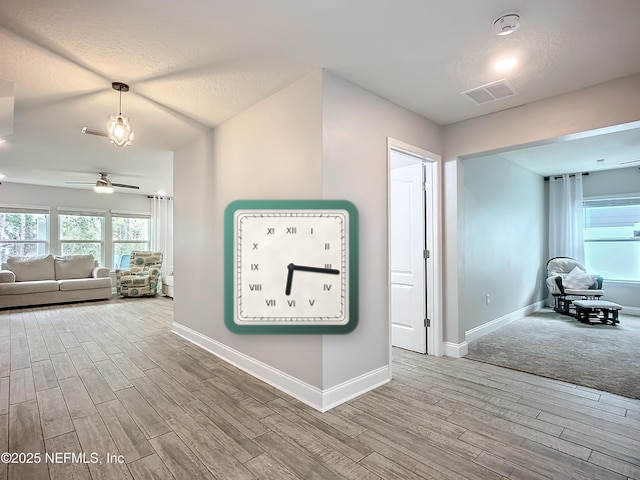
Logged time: **6:16**
